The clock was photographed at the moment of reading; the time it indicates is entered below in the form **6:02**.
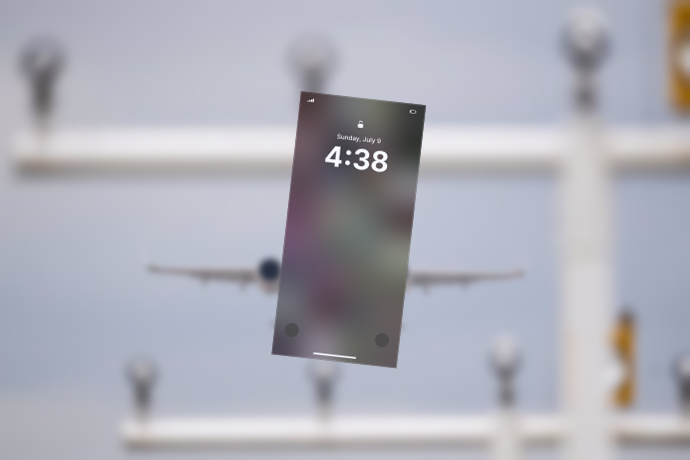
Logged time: **4:38**
